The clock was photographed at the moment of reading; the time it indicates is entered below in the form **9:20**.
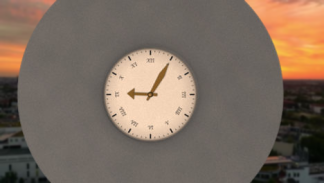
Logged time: **9:05**
